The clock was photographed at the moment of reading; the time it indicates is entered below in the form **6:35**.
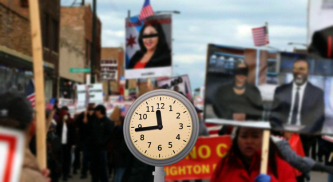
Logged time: **11:44**
